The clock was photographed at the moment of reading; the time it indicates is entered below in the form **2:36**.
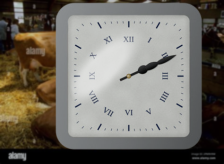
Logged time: **2:11**
